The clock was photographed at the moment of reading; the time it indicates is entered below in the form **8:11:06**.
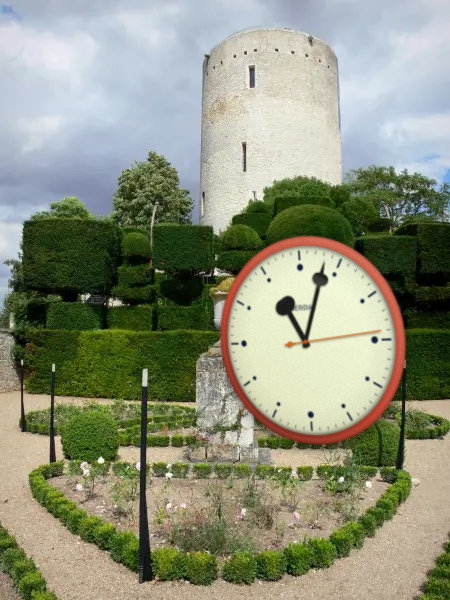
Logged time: **11:03:14**
